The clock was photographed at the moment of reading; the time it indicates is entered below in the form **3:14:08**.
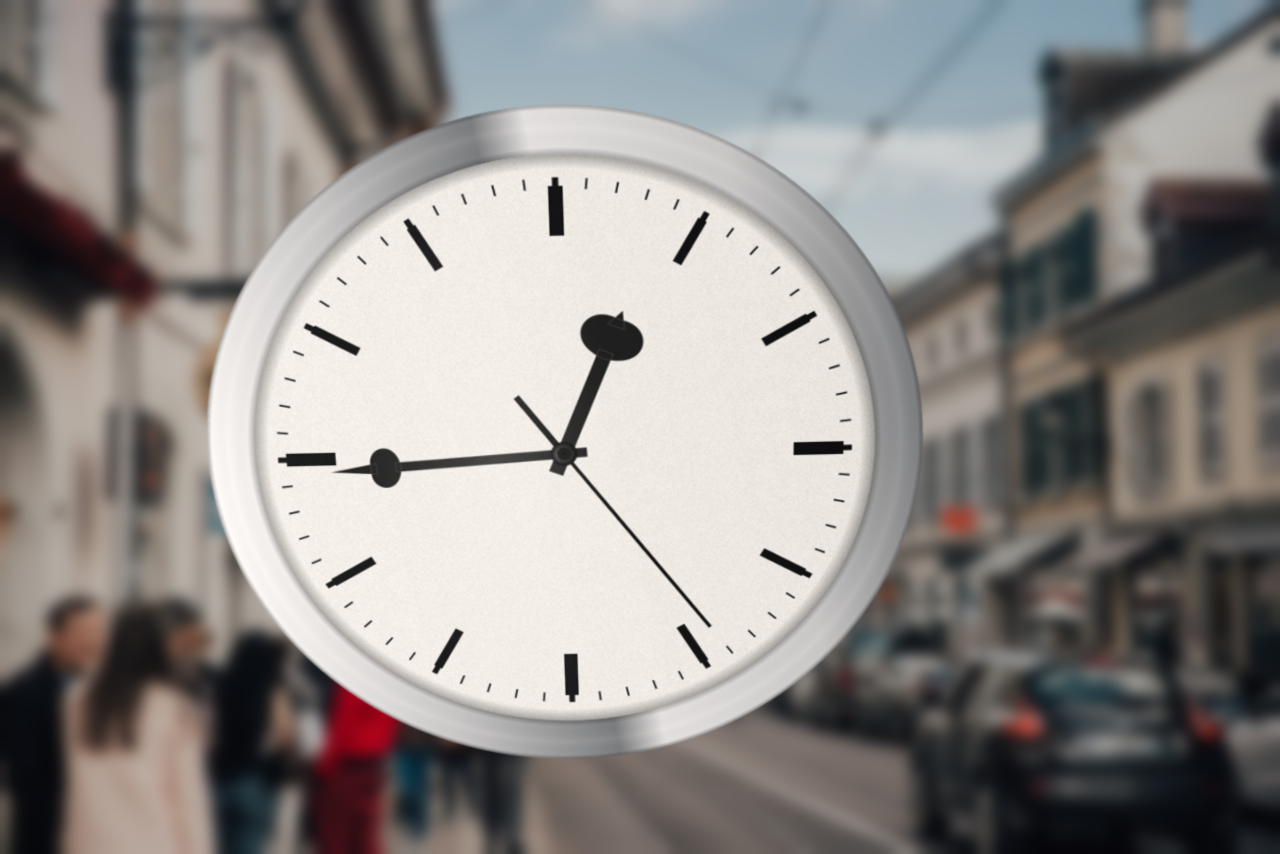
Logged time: **12:44:24**
